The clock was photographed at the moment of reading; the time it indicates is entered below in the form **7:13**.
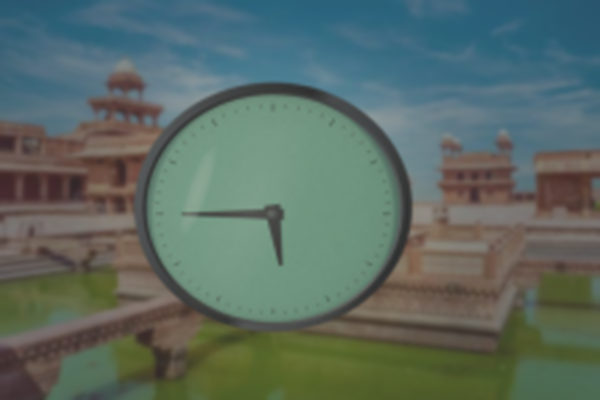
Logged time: **5:45**
